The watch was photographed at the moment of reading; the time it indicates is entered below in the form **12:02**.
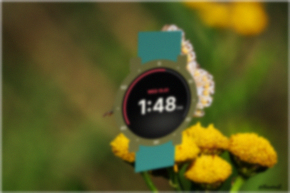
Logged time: **1:48**
